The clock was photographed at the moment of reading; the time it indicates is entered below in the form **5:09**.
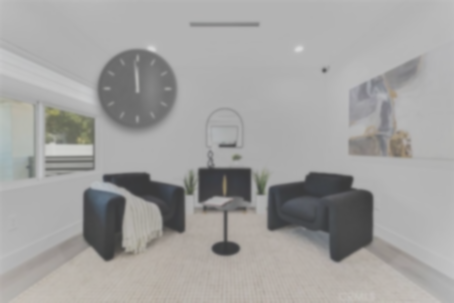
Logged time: **11:59**
